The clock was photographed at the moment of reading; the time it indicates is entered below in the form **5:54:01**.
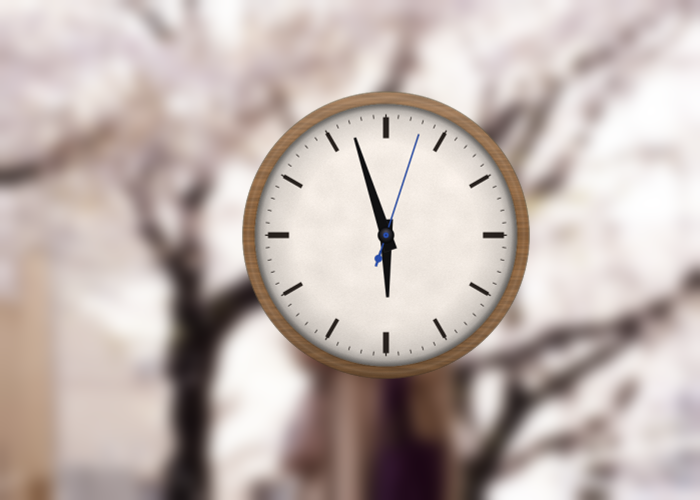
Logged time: **5:57:03**
